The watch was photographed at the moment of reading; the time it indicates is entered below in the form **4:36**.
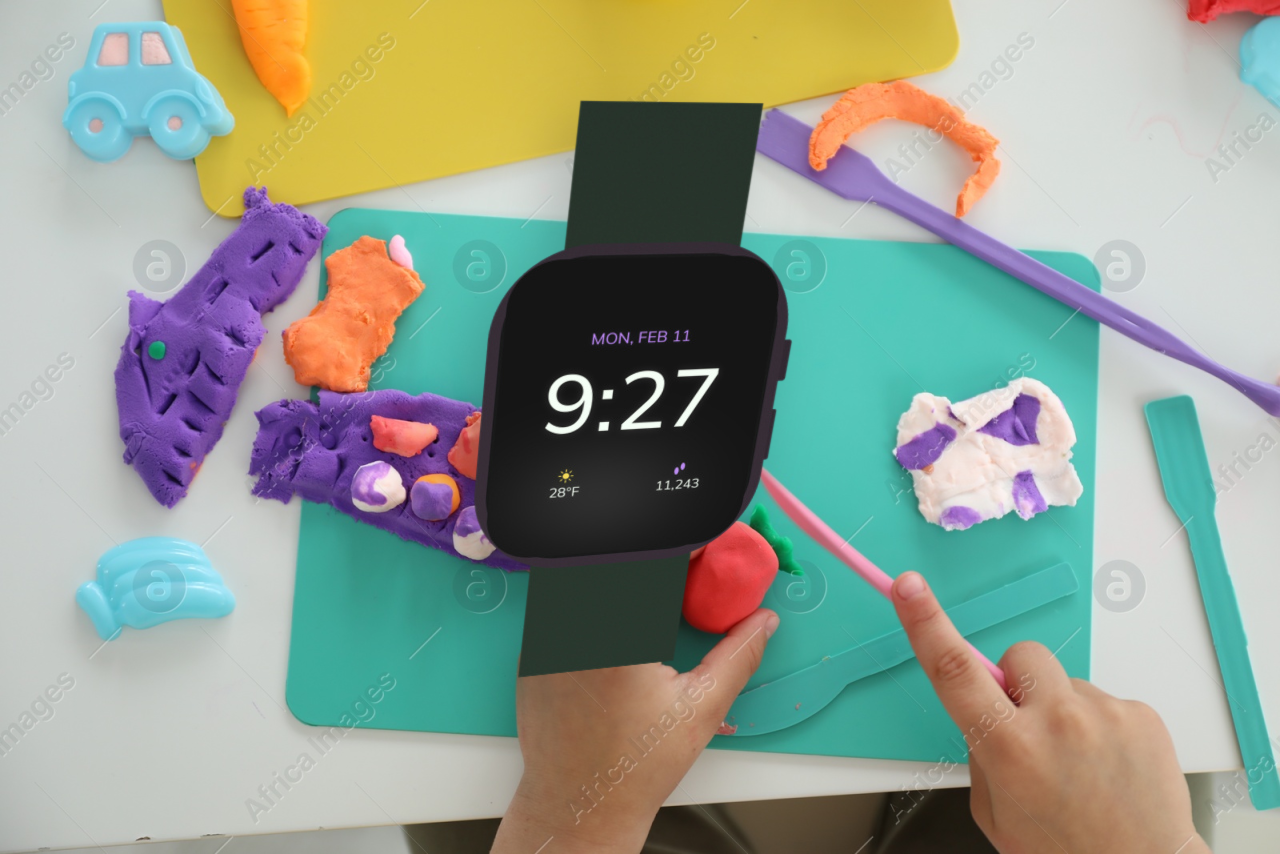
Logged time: **9:27**
